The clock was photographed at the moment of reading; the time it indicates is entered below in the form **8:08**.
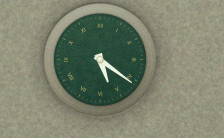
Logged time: **5:21**
